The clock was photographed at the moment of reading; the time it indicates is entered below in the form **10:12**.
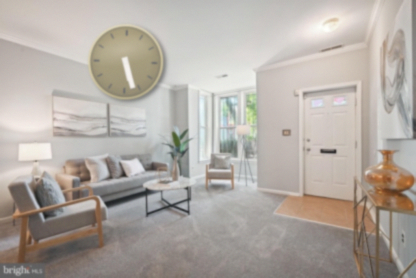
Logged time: **5:27**
